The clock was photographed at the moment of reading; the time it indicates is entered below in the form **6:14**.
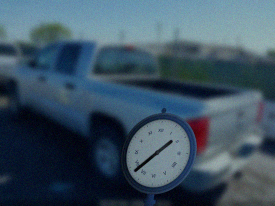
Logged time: **1:38**
